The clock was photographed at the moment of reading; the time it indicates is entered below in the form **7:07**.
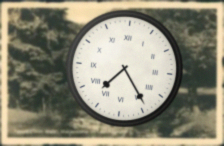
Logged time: **7:24**
